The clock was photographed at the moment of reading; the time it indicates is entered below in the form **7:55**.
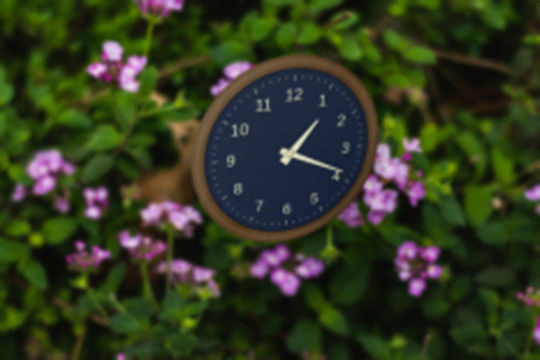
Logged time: **1:19**
